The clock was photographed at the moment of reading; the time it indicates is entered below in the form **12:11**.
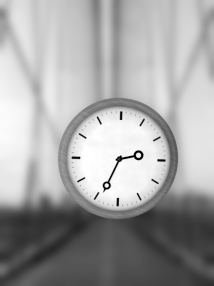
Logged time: **2:34**
